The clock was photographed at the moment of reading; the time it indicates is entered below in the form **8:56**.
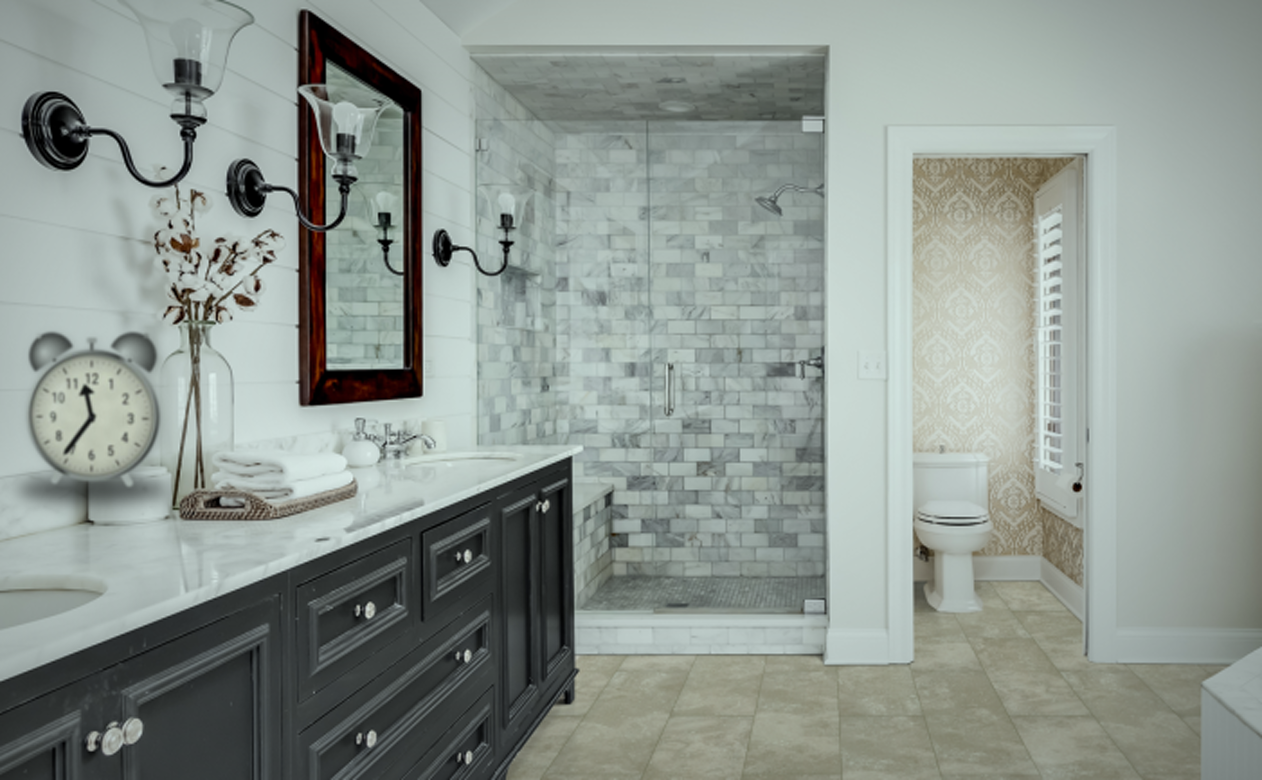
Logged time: **11:36**
